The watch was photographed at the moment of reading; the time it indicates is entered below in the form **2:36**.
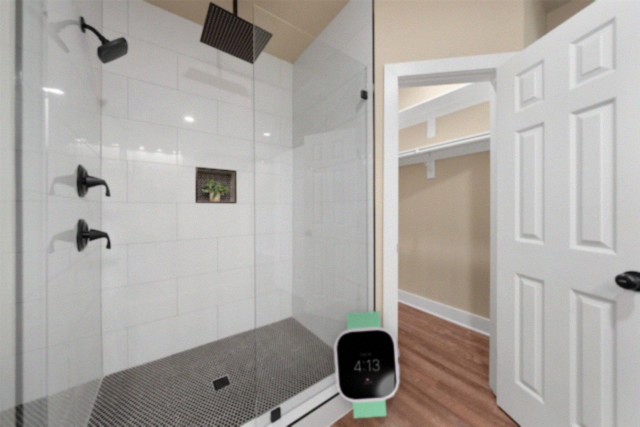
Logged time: **4:13**
